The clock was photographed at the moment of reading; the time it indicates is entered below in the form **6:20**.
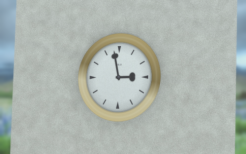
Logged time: **2:58**
